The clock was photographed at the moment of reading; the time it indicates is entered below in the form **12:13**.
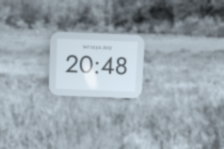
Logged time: **20:48**
